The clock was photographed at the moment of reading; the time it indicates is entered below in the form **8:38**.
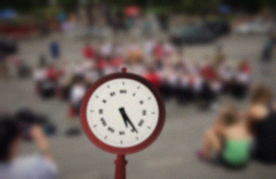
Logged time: **5:24**
